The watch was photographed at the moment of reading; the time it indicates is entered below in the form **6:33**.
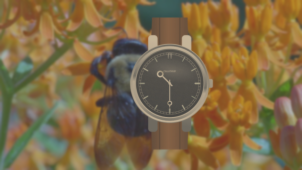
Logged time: **10:30**
